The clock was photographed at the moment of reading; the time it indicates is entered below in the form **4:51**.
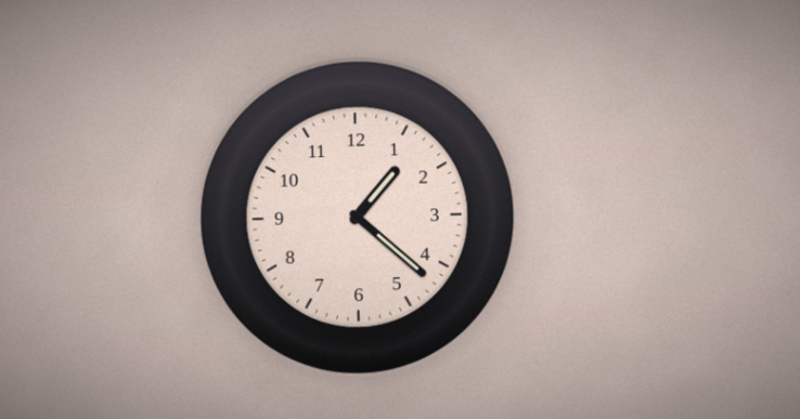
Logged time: **1:22**
